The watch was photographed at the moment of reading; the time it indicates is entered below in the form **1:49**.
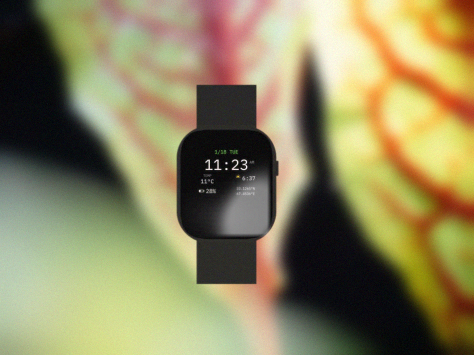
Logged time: **11:23**
